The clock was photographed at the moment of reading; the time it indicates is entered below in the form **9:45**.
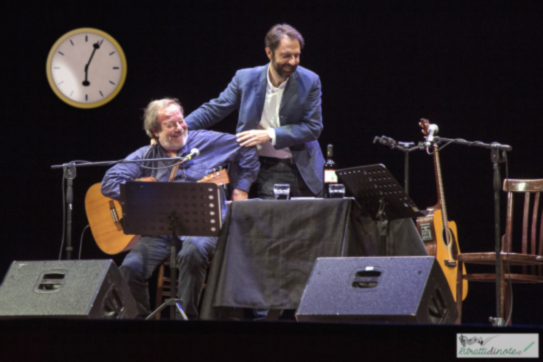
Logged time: **6:04**
